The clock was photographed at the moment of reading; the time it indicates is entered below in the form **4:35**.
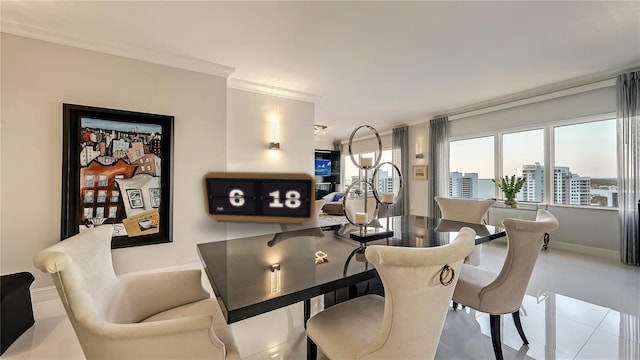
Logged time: **6:18**
